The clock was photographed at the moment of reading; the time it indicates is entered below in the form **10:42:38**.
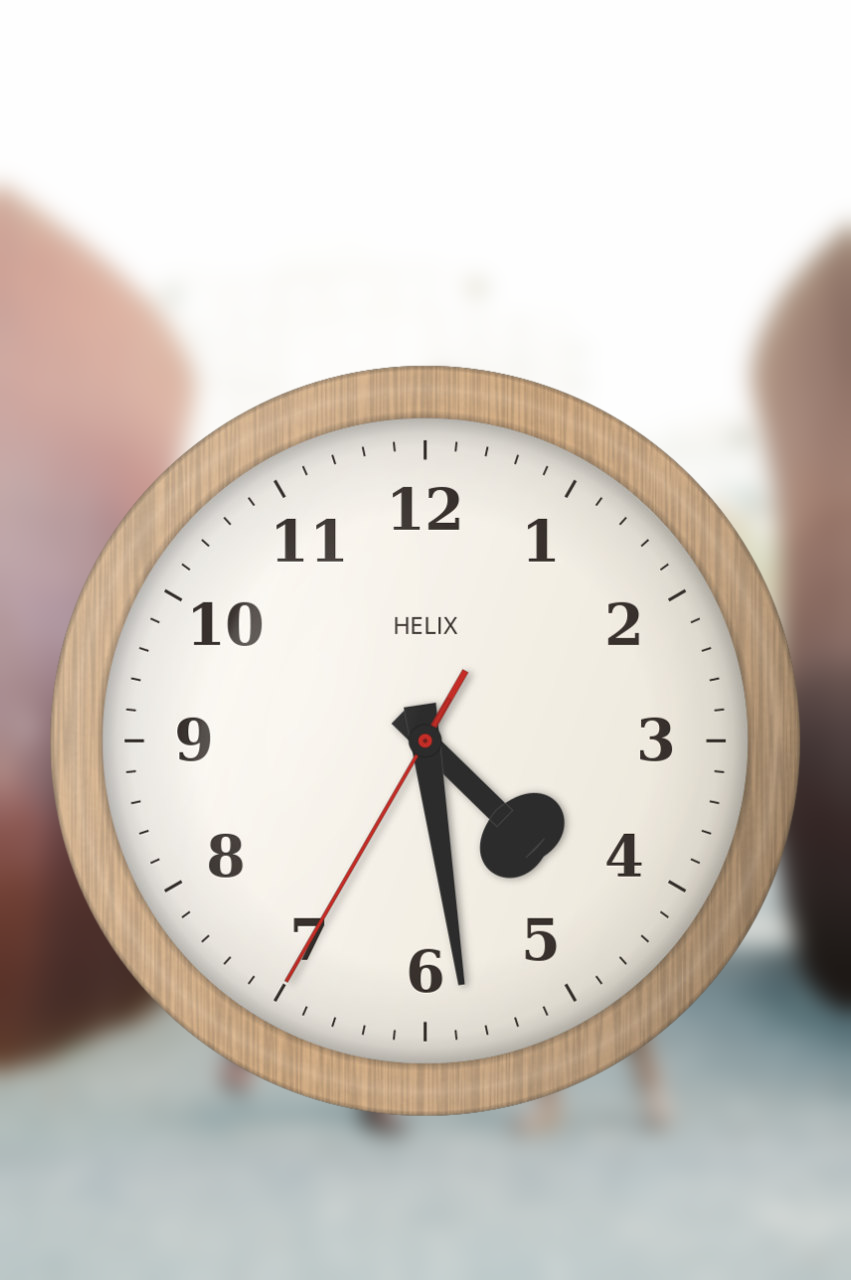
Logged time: **4:28:35**
